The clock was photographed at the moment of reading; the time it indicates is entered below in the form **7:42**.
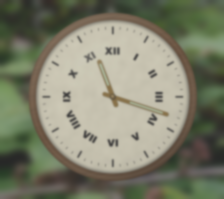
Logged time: **11:18**
